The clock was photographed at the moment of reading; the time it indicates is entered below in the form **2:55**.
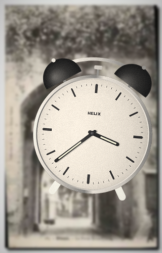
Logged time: **3:38**
